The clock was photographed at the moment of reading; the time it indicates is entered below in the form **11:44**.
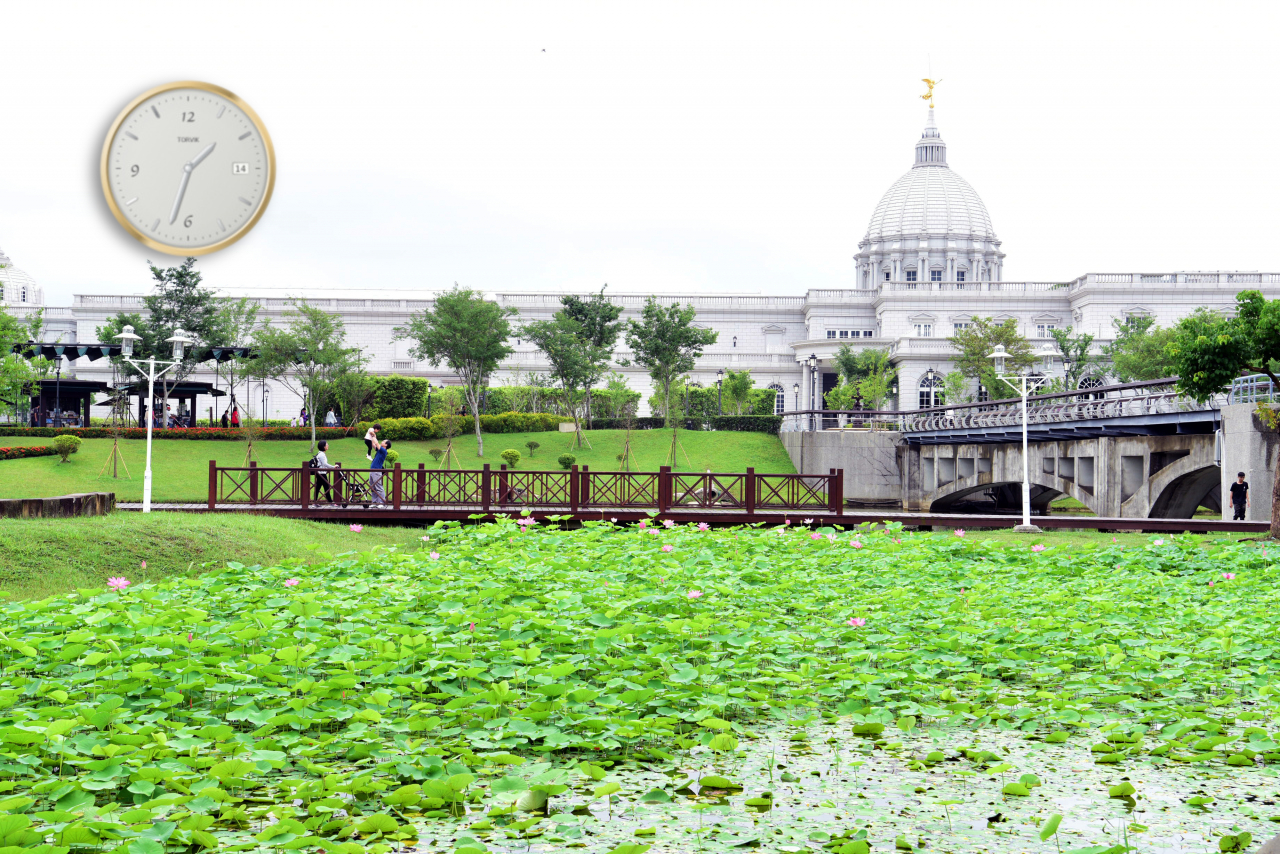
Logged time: **1:33**
